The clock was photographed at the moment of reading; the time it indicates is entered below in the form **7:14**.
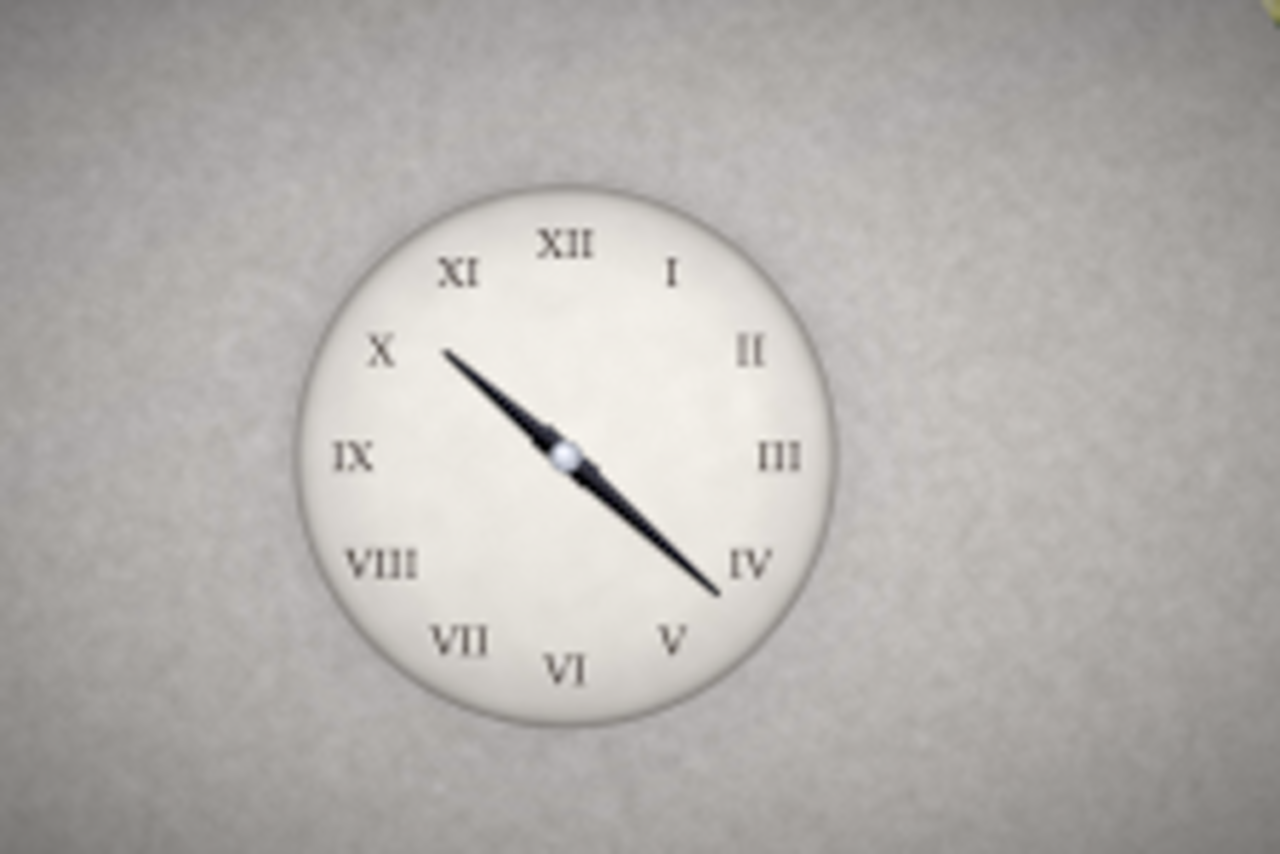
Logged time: **10:22**
